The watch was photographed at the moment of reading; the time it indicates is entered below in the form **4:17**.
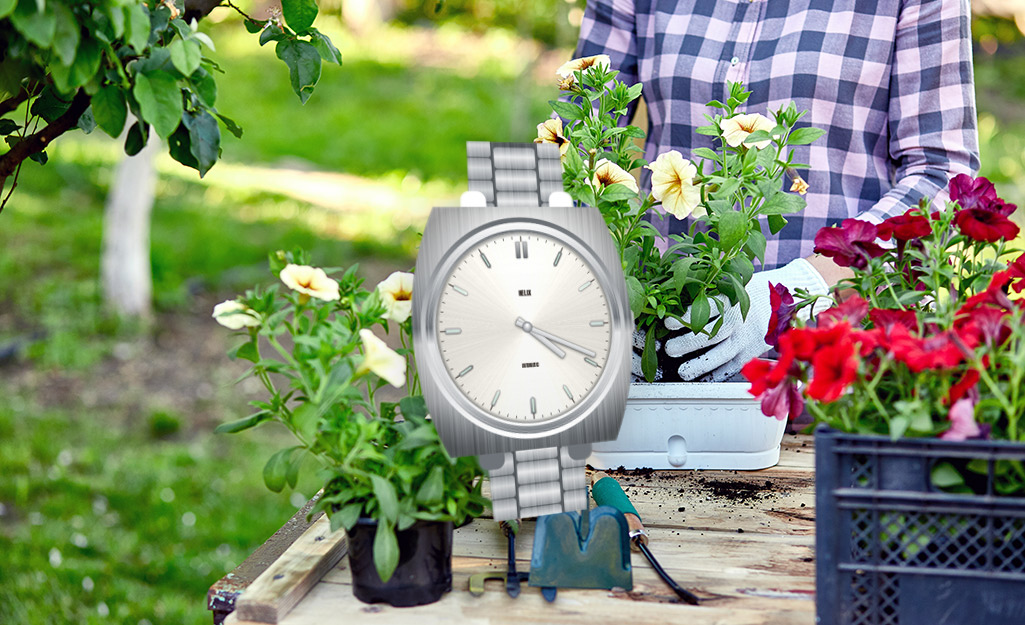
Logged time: **4:19**
